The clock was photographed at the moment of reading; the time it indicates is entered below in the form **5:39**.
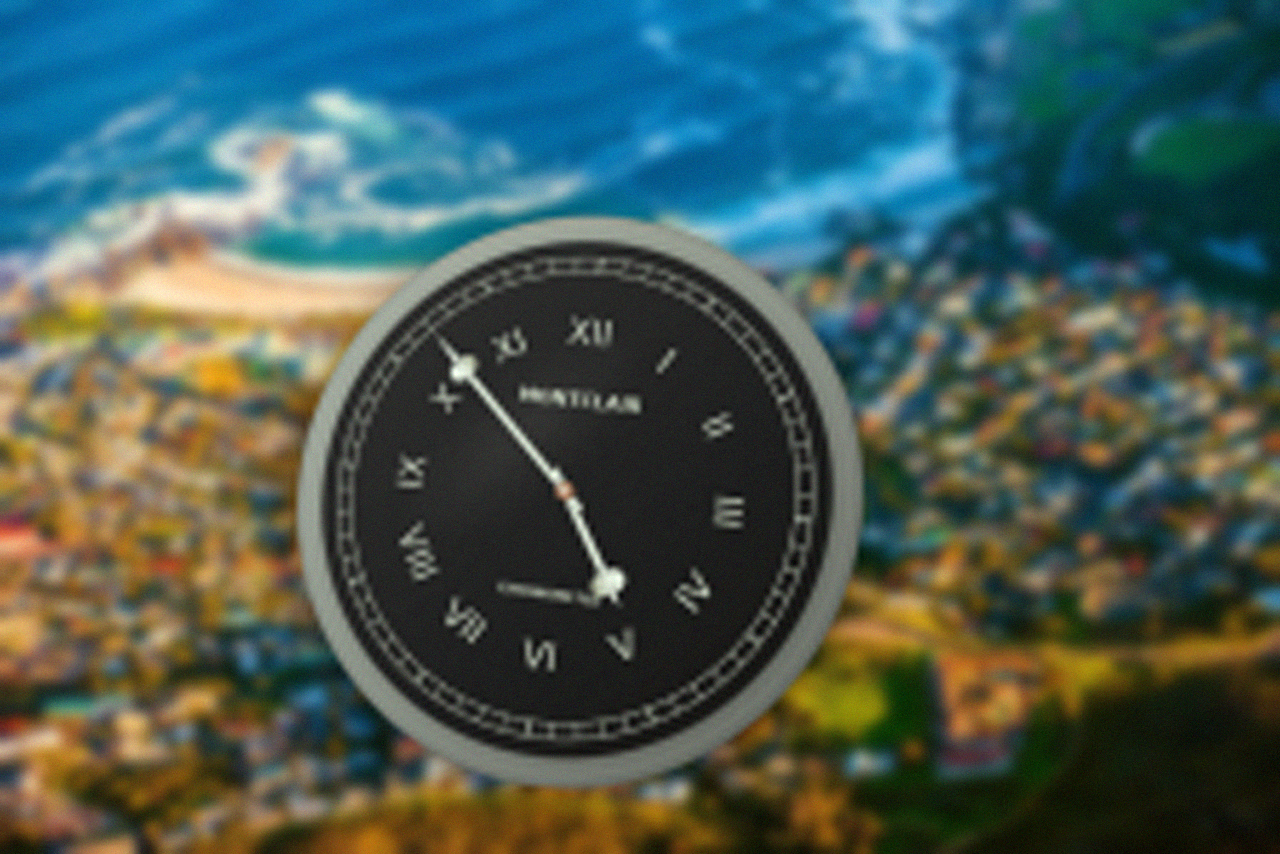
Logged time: **4:52**
